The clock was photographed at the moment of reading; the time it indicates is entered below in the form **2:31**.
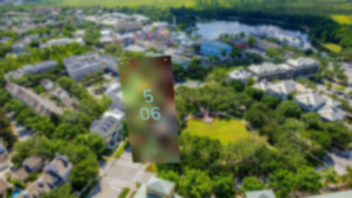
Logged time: **5:06**
